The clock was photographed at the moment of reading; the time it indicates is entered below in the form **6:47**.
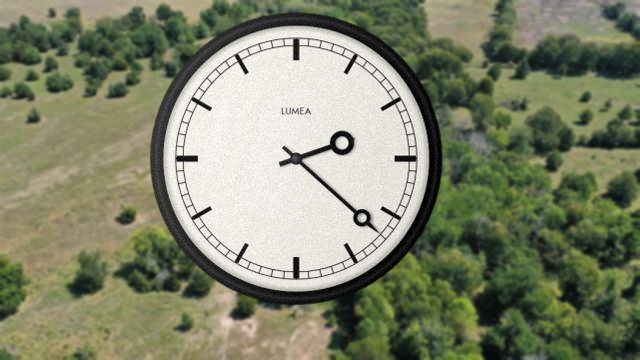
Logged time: **2:22**
